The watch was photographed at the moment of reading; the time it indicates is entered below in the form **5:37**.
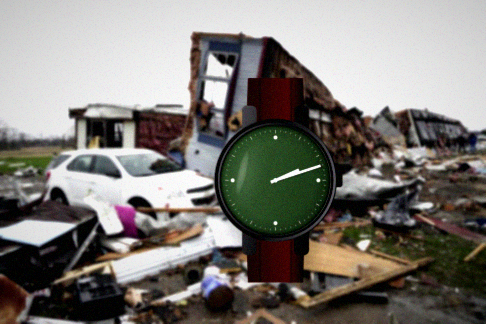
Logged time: **2:12**
